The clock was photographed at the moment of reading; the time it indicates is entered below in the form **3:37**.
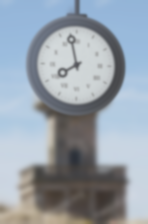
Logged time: **7:58**
